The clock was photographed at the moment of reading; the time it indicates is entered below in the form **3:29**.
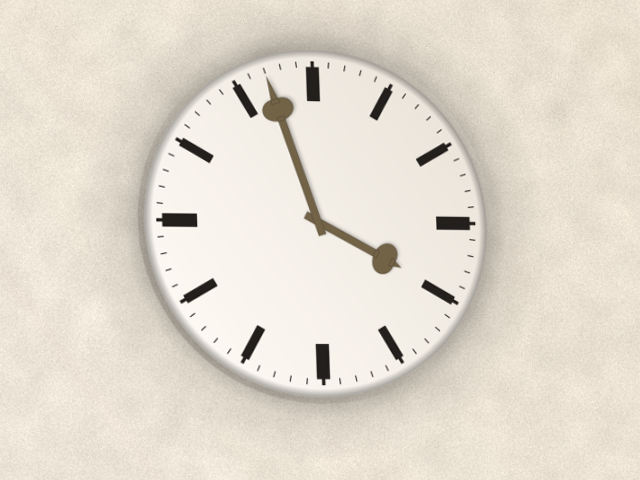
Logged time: **3:57**
